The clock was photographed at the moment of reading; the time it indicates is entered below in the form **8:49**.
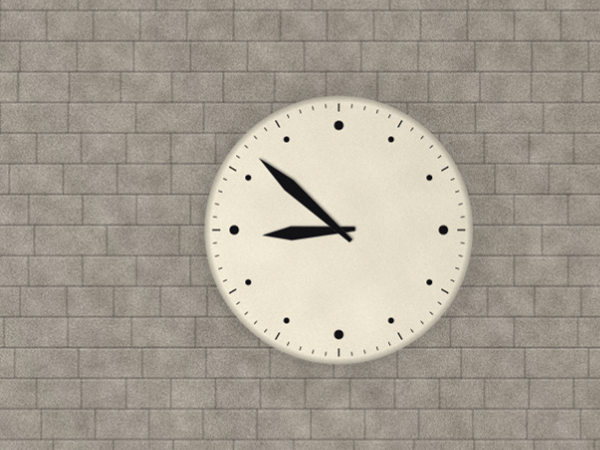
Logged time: **8:52**
